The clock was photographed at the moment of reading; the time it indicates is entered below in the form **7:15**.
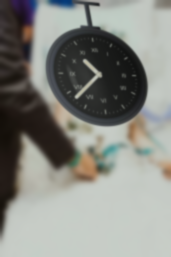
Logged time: **10:38**
